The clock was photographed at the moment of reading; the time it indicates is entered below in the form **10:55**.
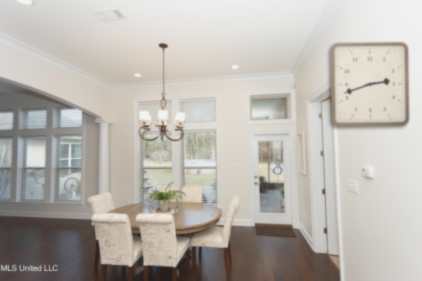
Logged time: **2:42**
